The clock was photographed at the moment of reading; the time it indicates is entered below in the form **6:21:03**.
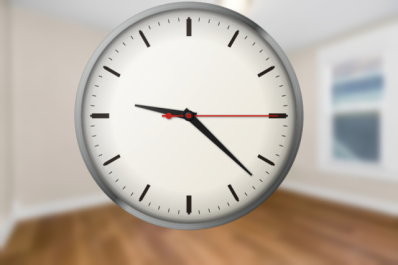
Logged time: **9:22:15**
